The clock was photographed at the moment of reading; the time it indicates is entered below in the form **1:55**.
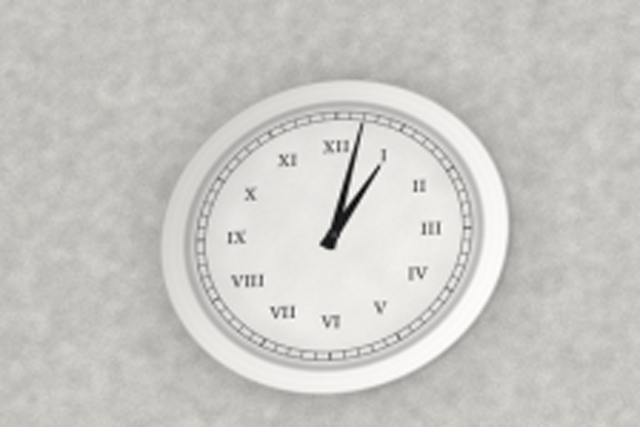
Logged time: **1:02**
